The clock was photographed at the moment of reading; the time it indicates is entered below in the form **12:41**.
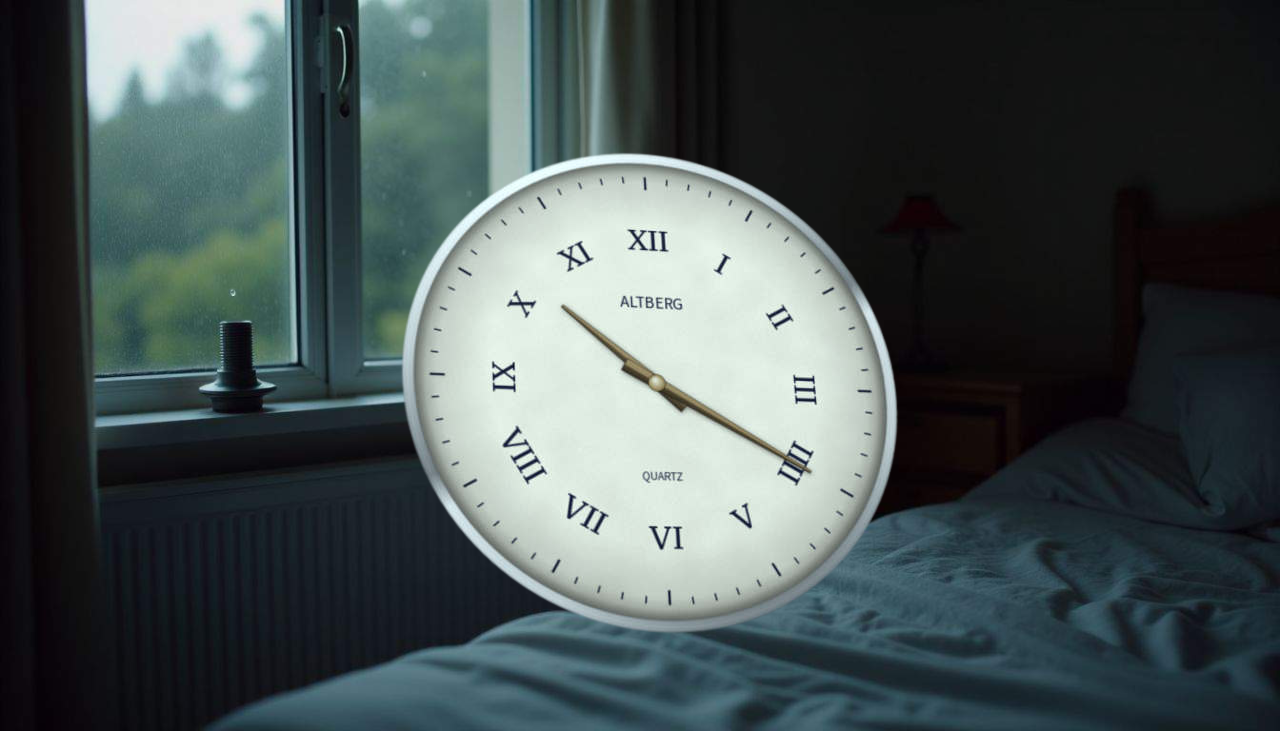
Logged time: **10:20**
